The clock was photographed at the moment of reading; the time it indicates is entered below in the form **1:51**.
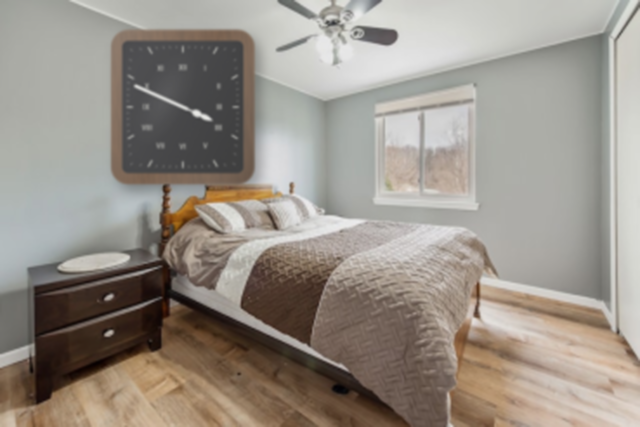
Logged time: **3:49**
